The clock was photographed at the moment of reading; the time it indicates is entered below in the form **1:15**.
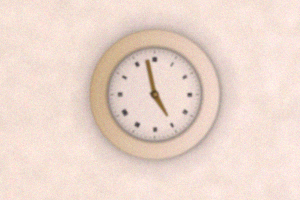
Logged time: **4:58**
